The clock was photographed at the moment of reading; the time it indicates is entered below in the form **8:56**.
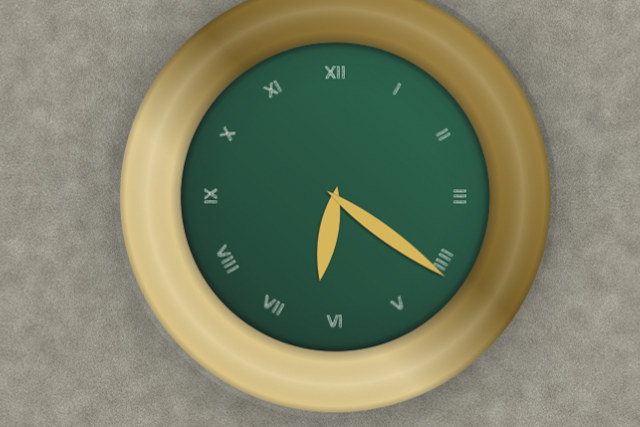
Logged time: **6:21**
